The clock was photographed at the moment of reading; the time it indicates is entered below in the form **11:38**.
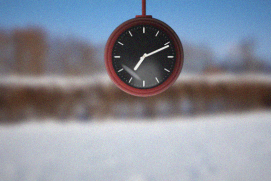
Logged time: **7:11**
